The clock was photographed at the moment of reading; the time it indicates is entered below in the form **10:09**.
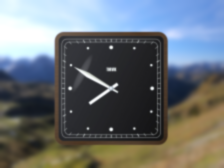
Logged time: **7:50**
